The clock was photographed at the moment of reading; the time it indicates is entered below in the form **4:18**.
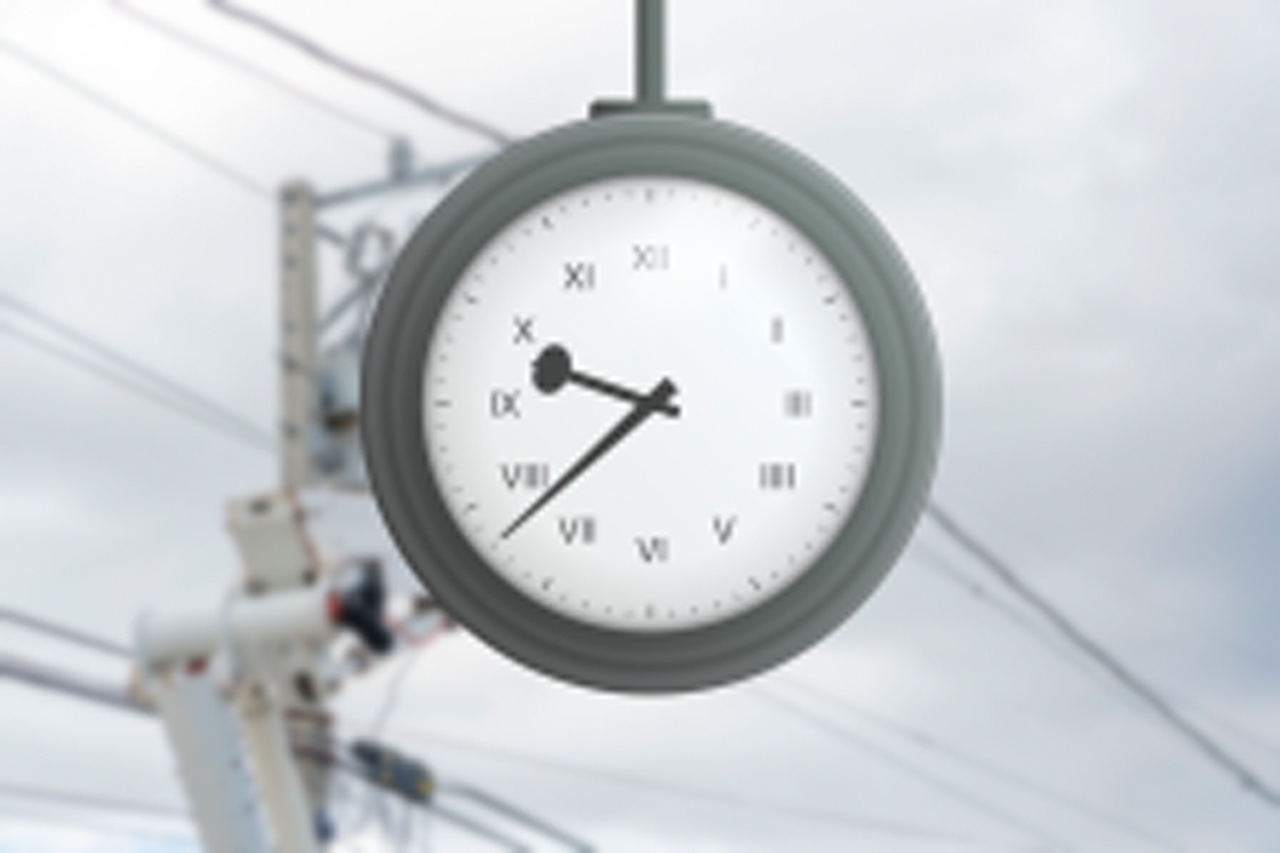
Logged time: **9:38**
